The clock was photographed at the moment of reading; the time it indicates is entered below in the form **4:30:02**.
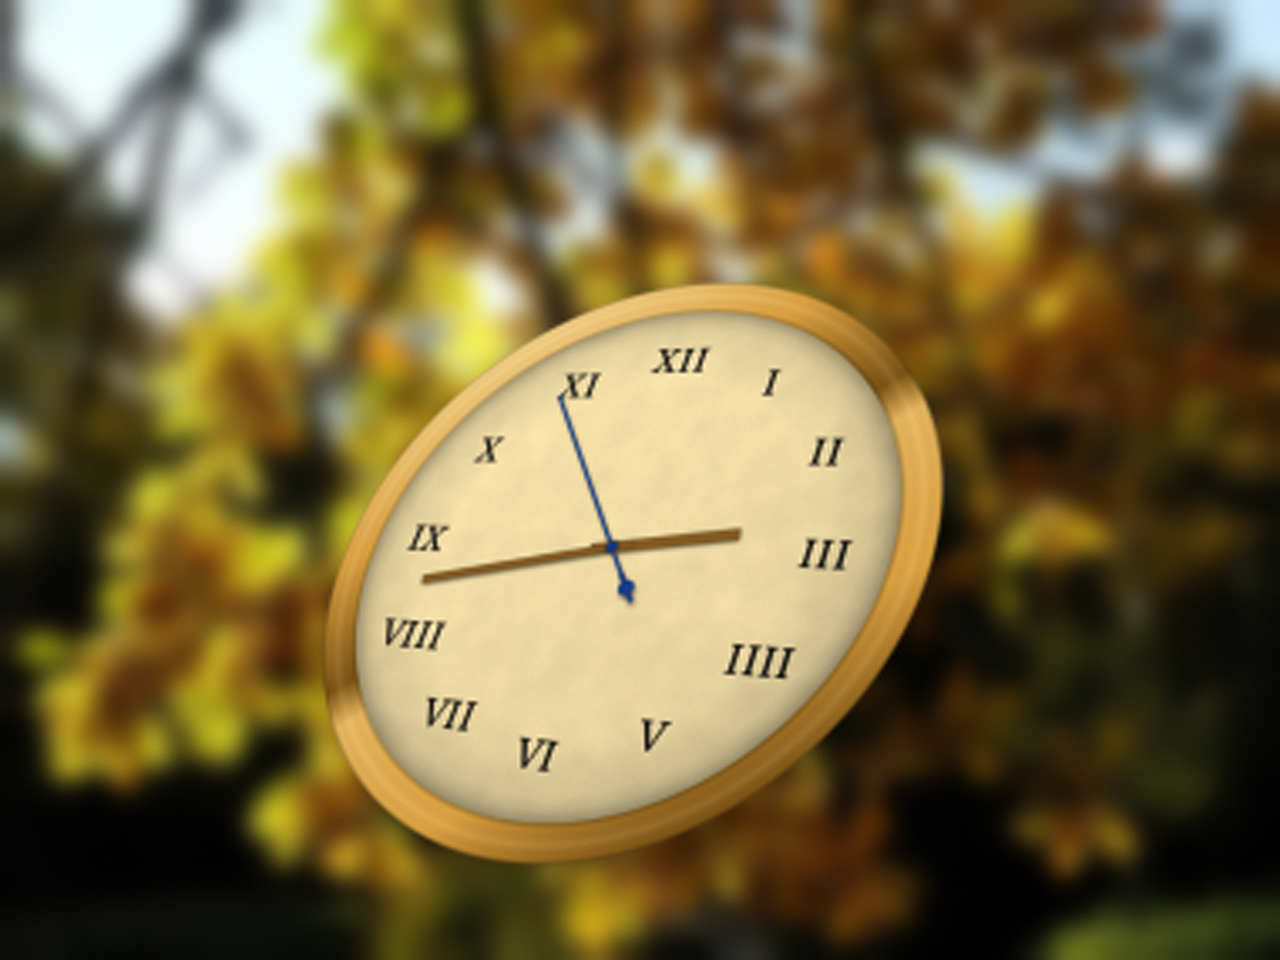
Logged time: **2:42:54**
